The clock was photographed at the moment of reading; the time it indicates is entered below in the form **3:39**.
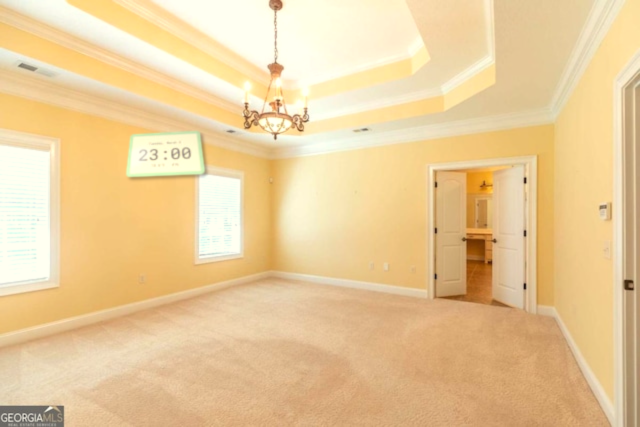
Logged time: **23:00**
